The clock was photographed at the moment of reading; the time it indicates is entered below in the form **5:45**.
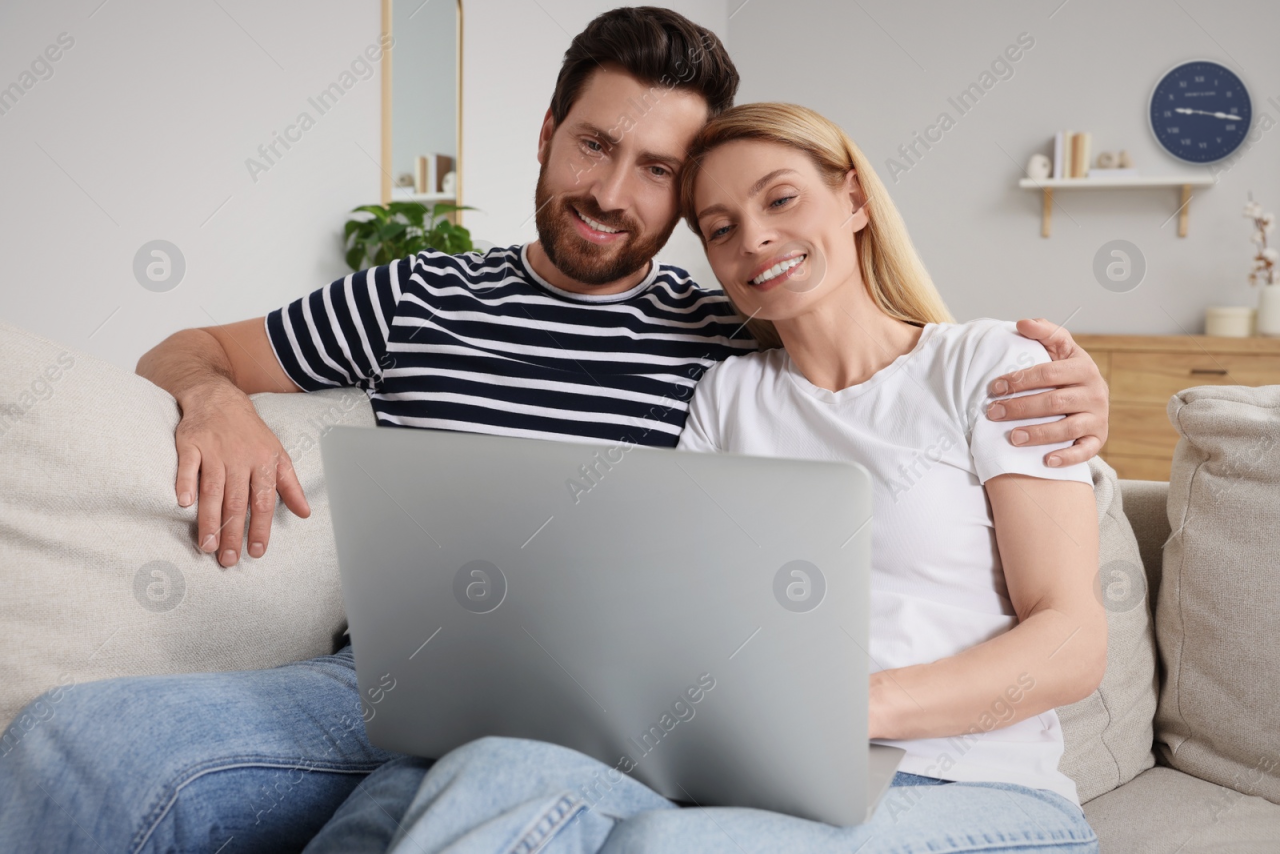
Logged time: **9:17**
